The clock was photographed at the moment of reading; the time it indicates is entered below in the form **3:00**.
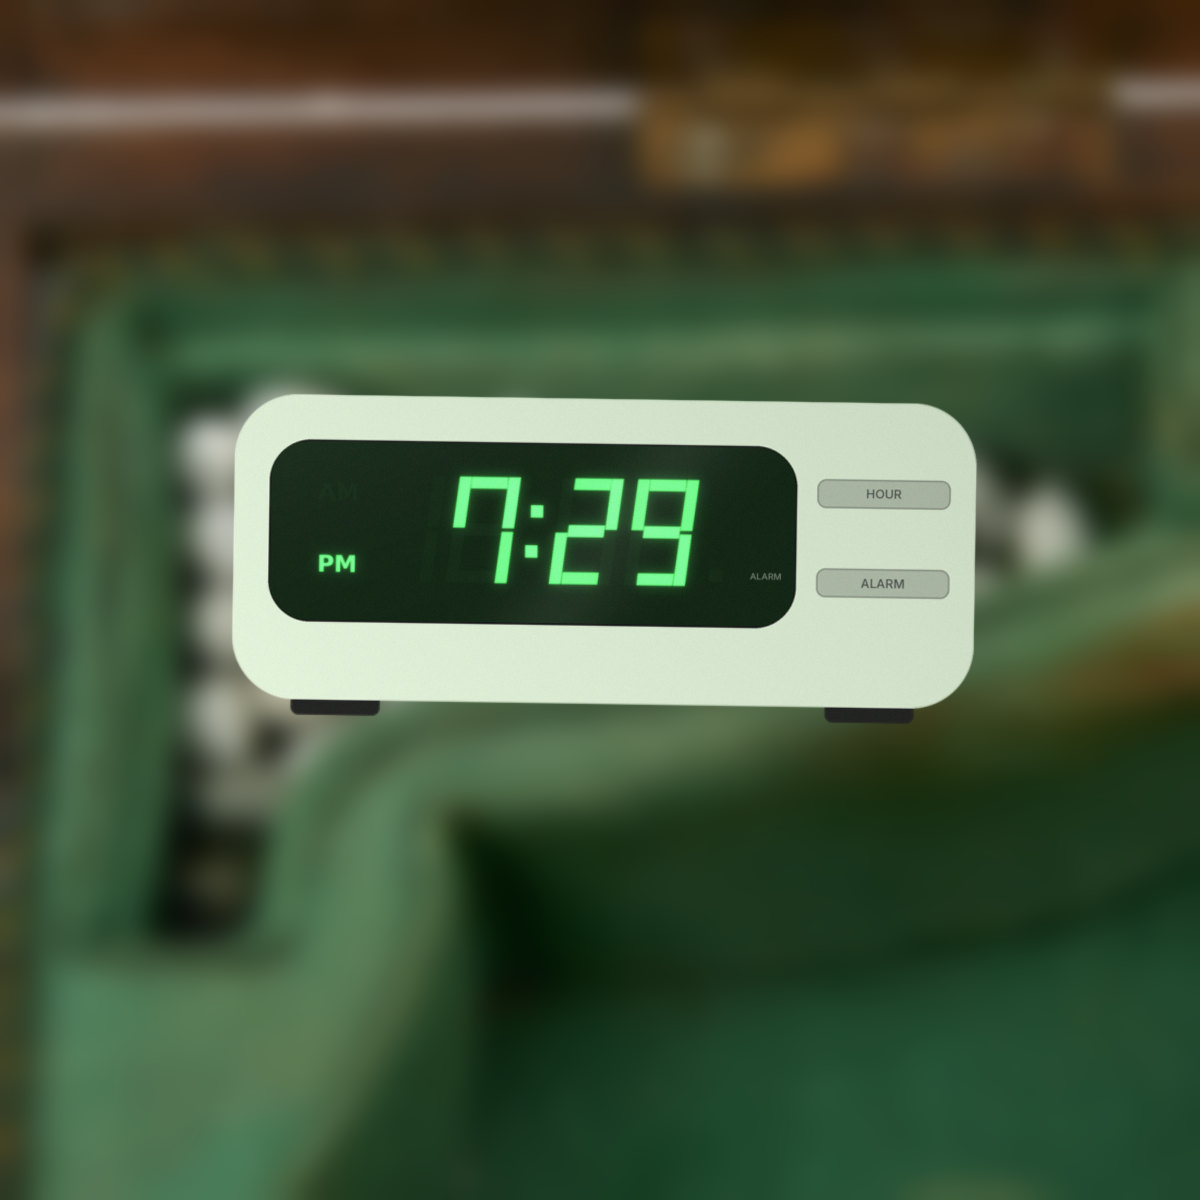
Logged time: **7:29**
